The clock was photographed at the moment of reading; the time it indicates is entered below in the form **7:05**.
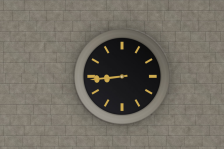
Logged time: **8:44**
